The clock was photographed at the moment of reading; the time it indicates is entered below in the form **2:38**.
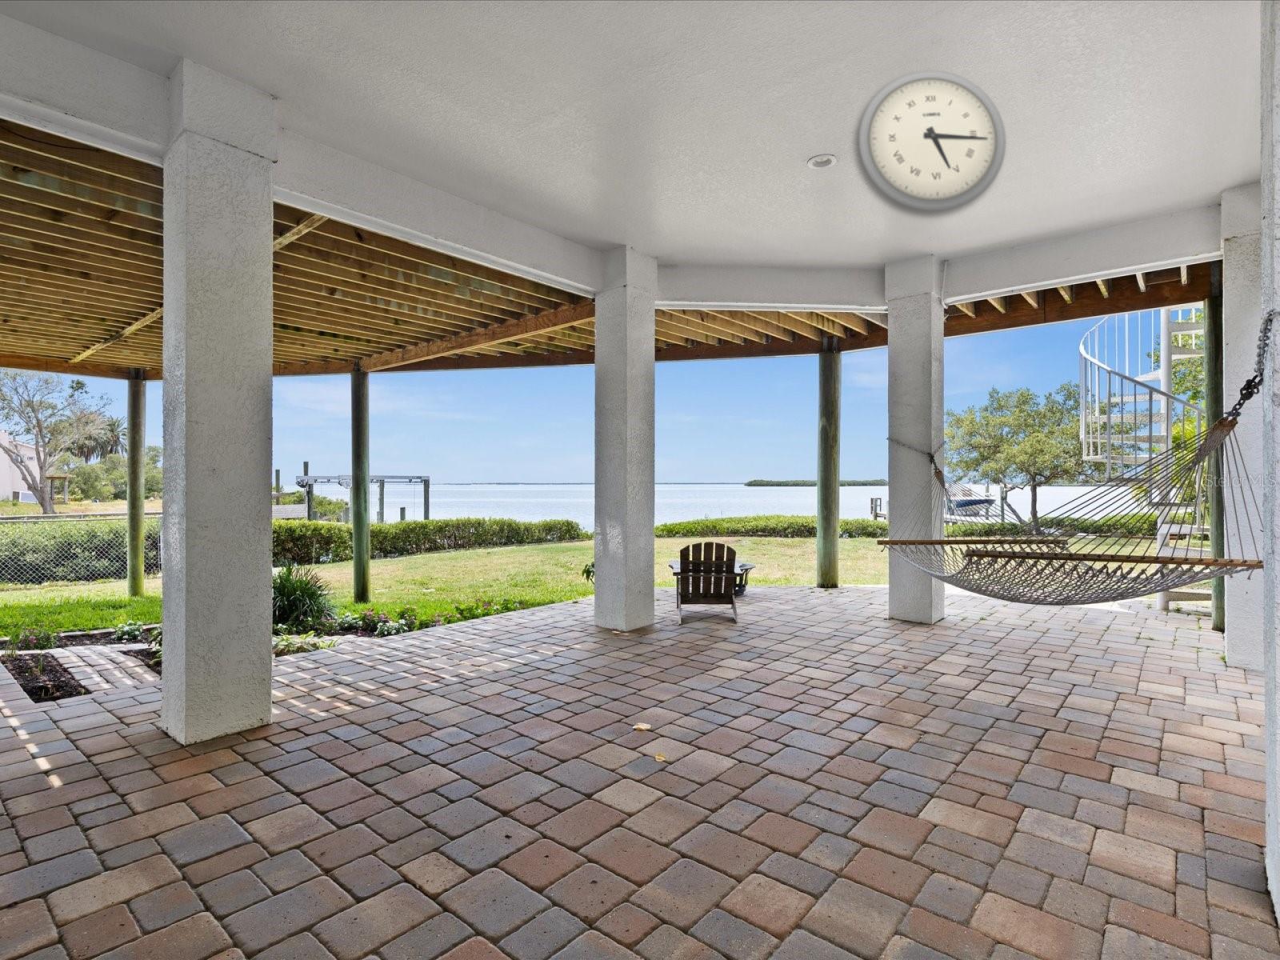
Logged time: **5:16**
